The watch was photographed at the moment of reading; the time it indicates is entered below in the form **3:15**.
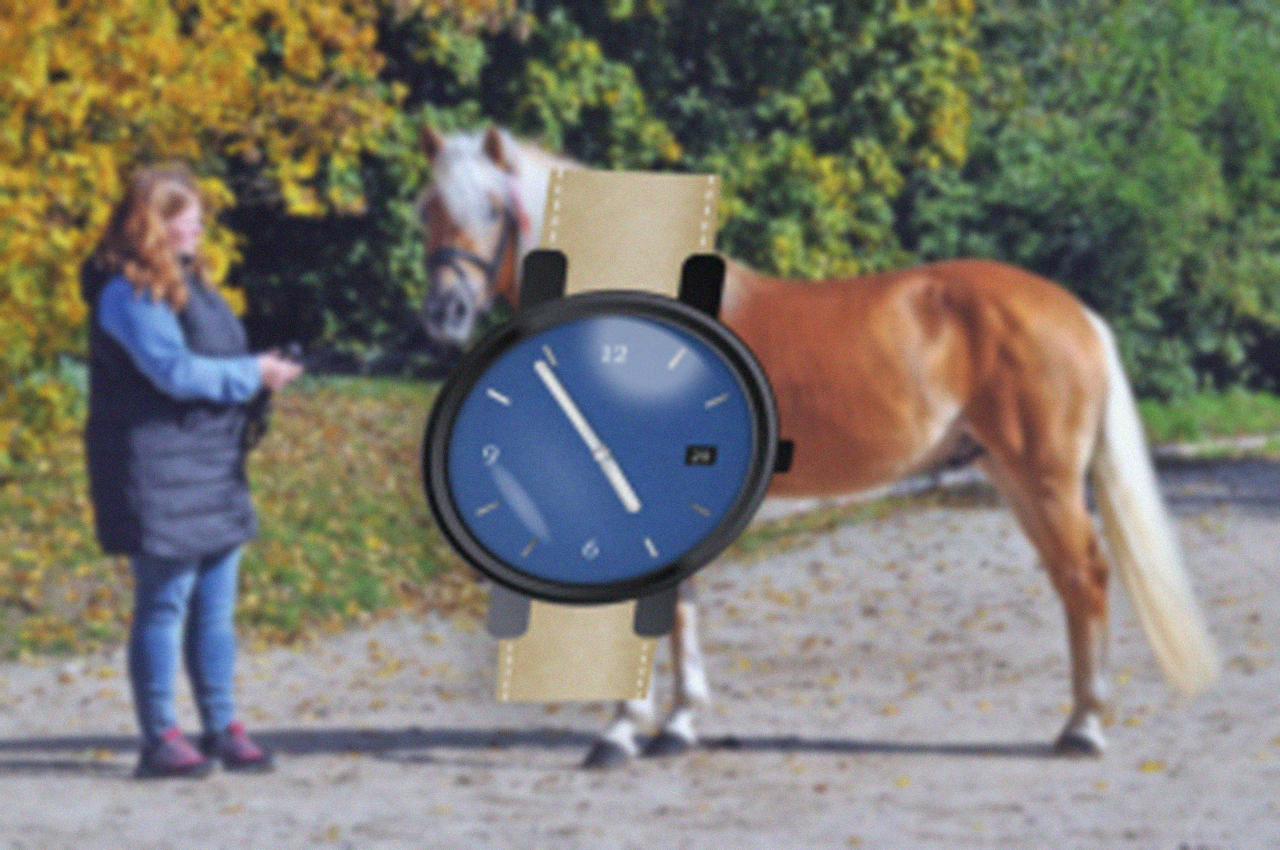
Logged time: **4:54**
